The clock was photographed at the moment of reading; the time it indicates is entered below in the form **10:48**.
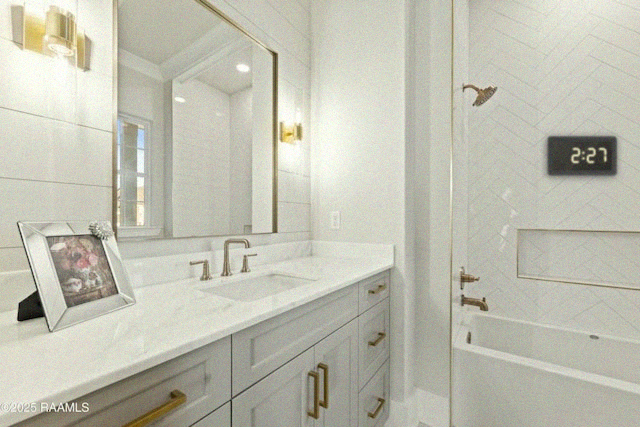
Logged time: **2:27**
